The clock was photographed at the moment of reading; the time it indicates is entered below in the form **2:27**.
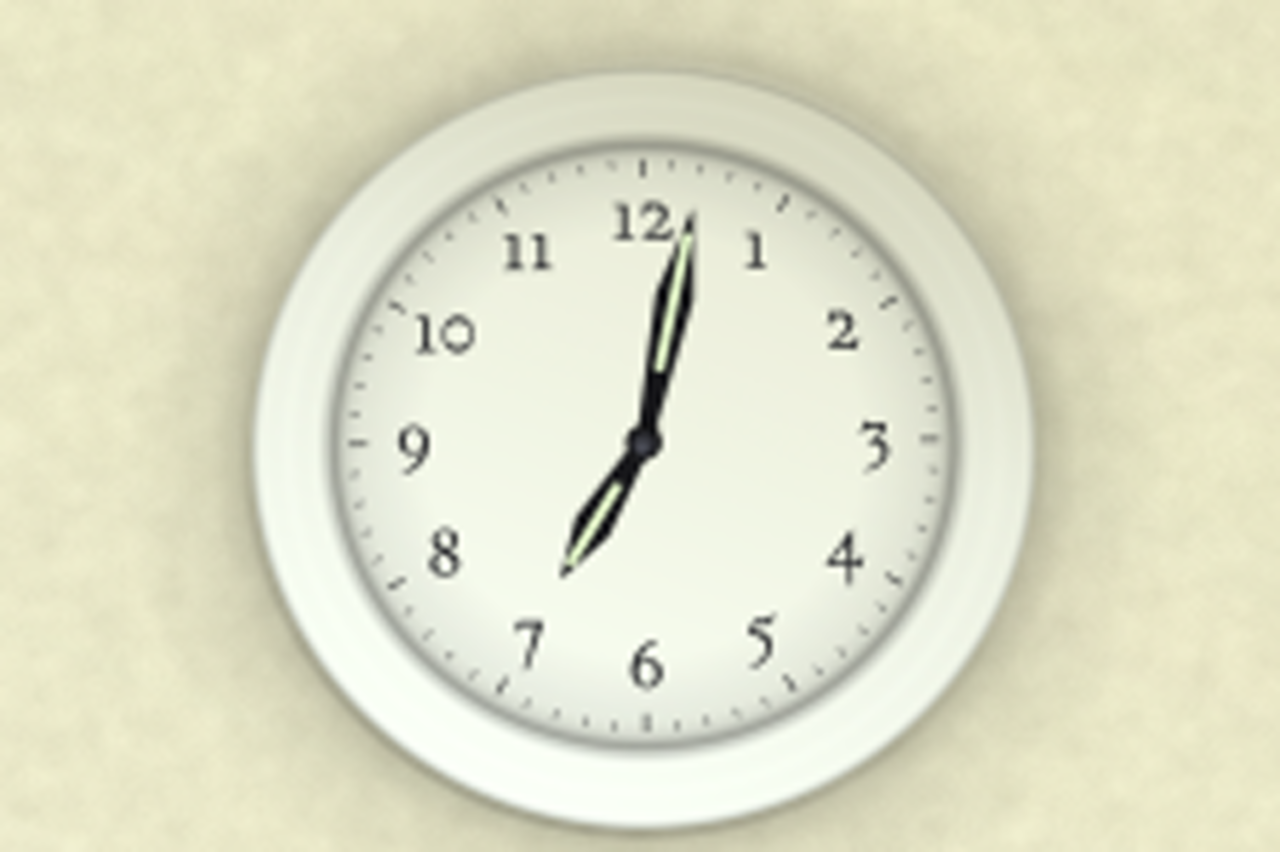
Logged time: **7:02**
